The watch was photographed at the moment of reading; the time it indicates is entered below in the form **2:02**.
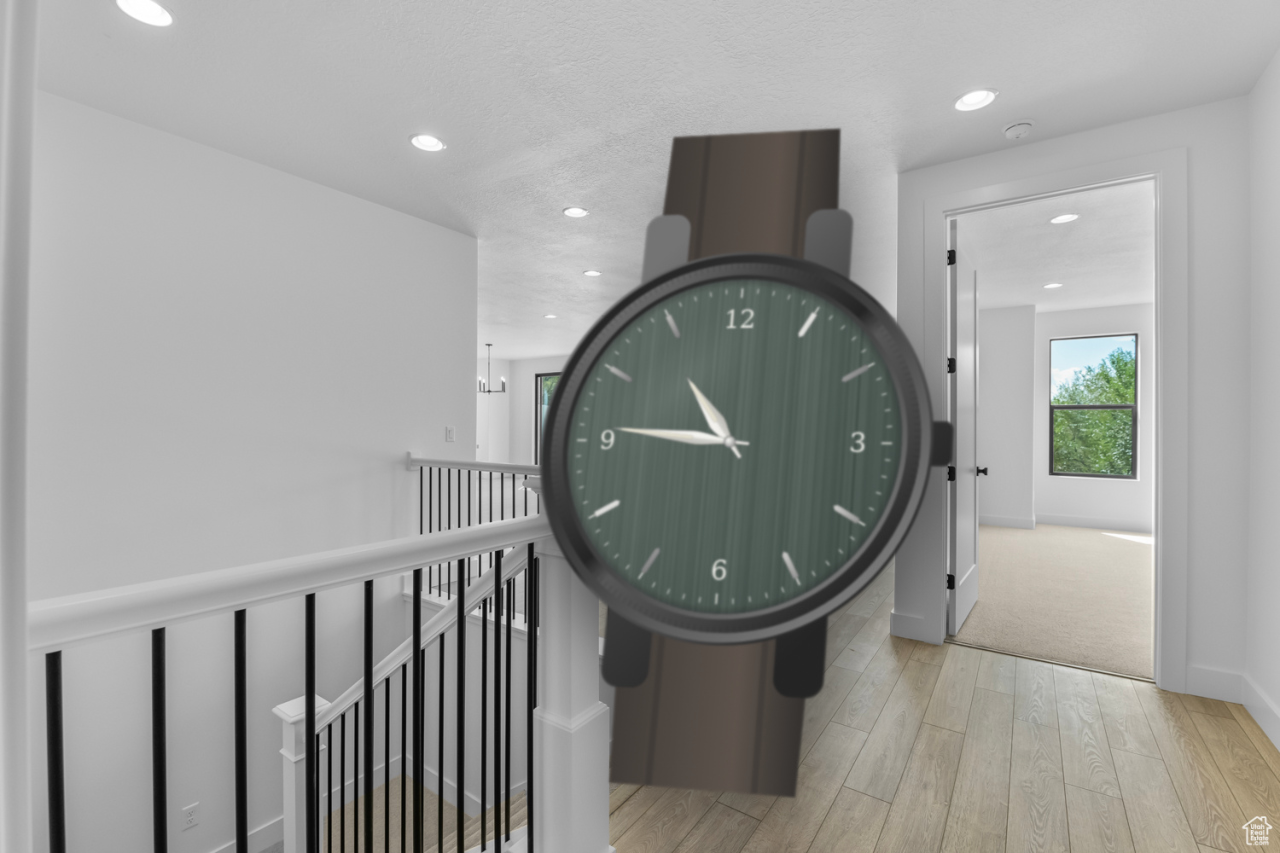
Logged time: **10:46**
